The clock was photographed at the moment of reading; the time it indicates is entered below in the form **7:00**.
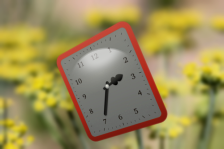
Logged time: **2:35**
